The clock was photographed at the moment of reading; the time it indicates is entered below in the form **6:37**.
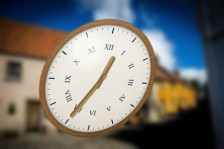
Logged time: **12:35**
